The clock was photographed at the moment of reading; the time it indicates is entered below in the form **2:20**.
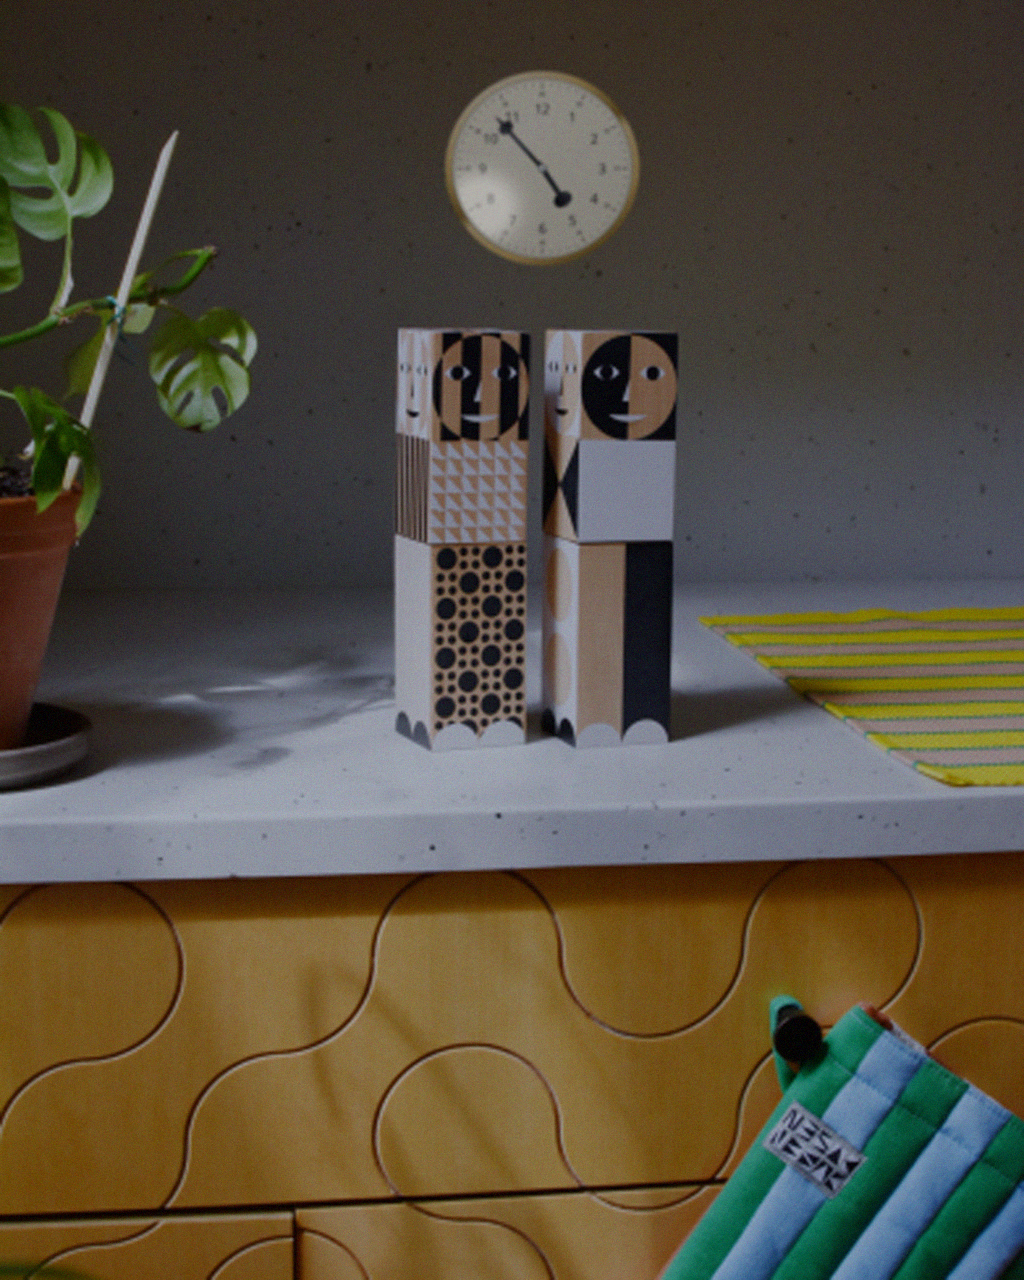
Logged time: **4:53**
